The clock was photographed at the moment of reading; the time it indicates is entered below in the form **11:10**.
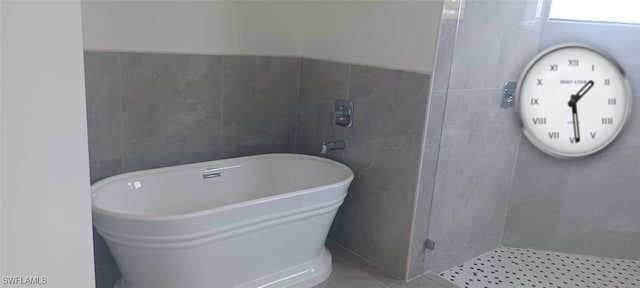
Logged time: **1:29**
